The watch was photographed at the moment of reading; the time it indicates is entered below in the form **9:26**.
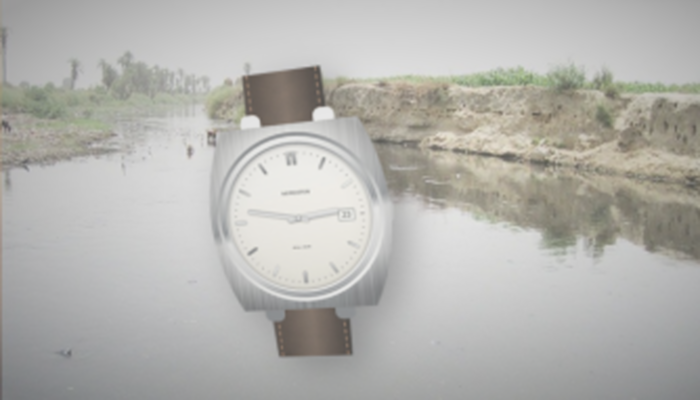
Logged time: **2:47**
